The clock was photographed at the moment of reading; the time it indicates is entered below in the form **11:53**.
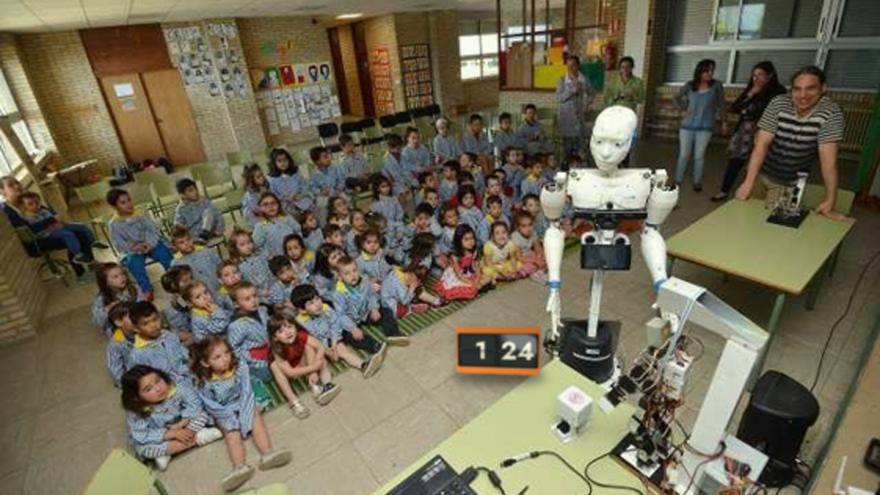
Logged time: **1:24**
